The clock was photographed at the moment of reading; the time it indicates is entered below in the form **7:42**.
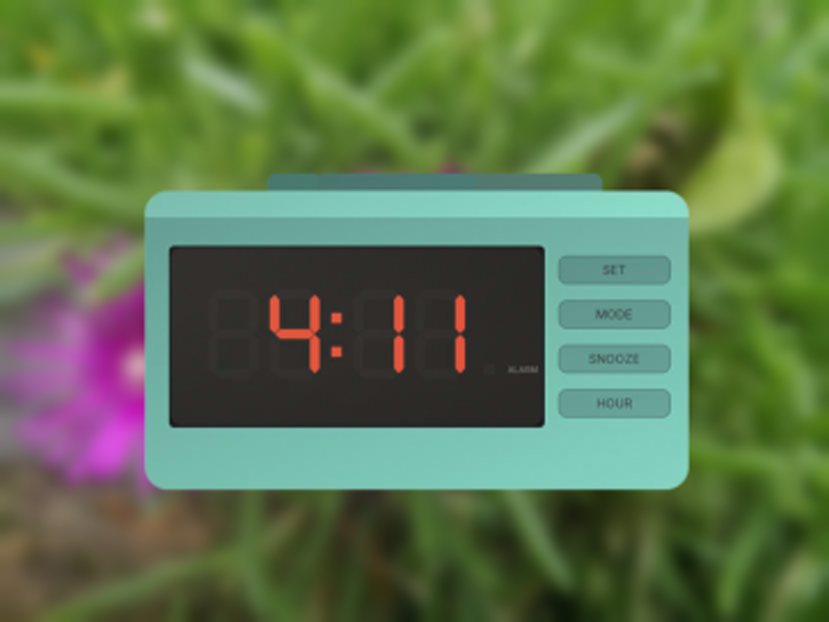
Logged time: **4:11**
